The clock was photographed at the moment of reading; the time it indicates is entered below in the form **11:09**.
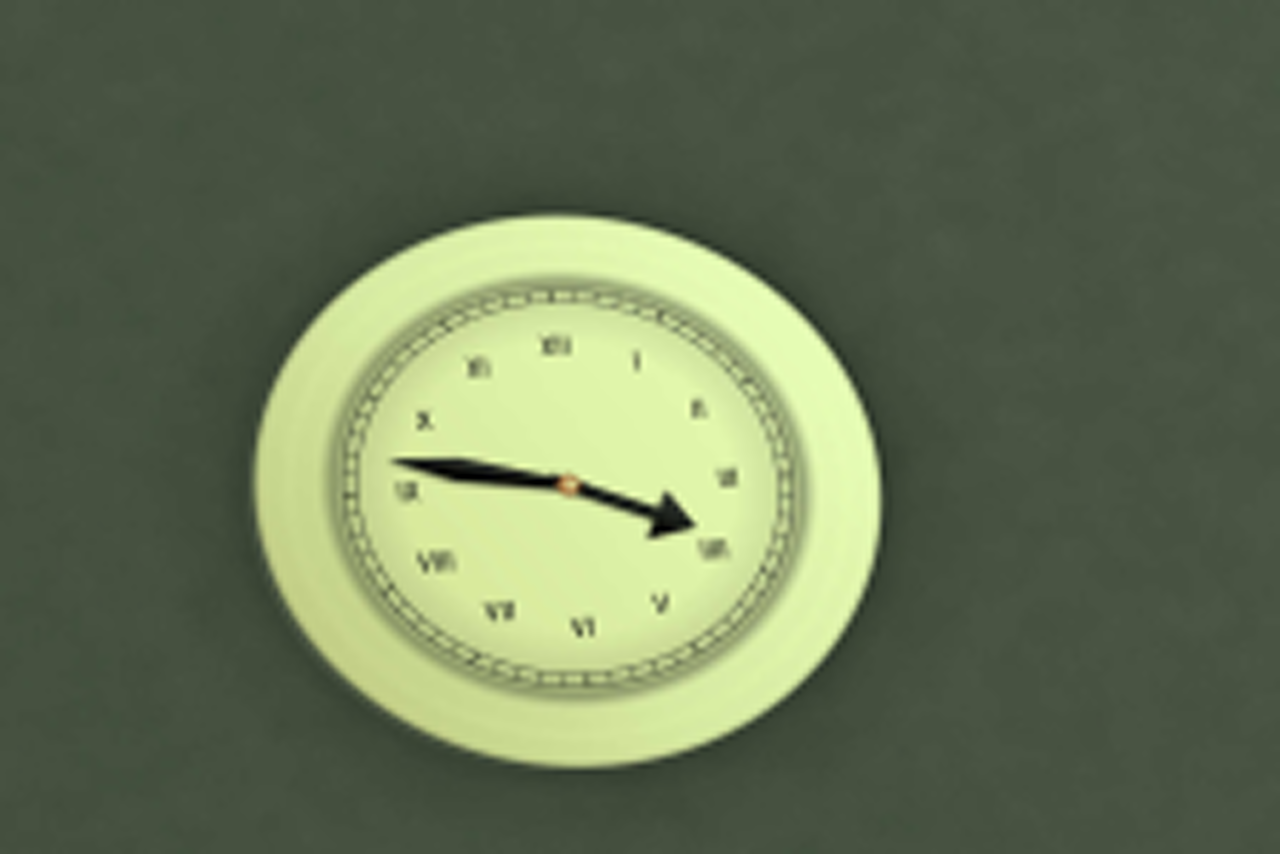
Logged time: **3:47**
